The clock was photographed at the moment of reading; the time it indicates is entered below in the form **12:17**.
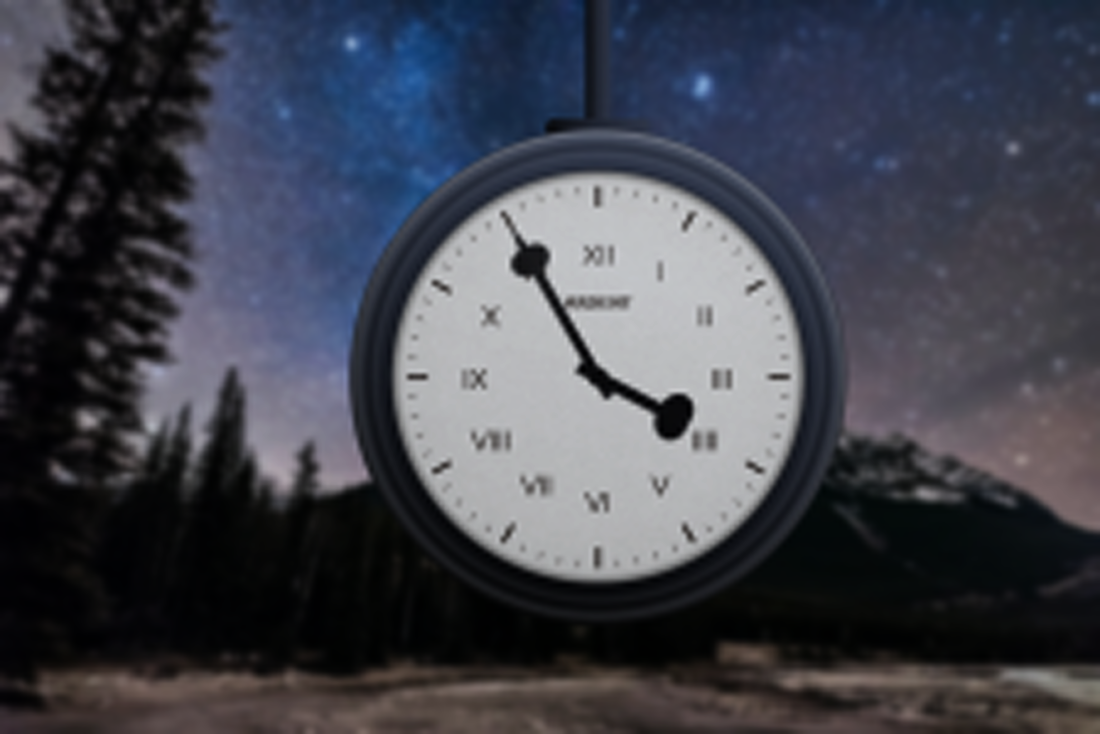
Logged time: **3:55**
